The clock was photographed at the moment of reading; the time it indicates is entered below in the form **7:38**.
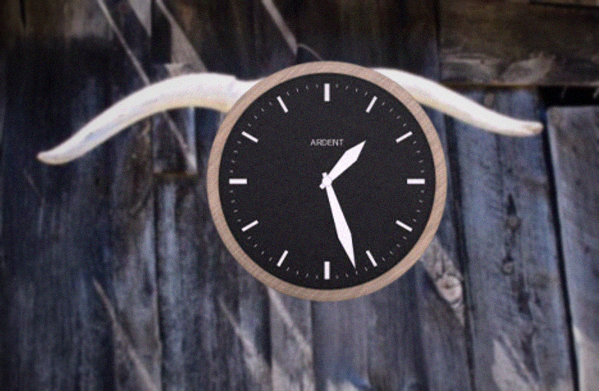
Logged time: **1:27**
